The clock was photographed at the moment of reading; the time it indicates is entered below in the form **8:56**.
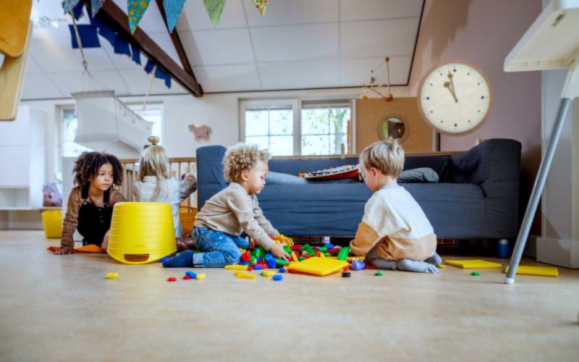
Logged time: **10:58**
